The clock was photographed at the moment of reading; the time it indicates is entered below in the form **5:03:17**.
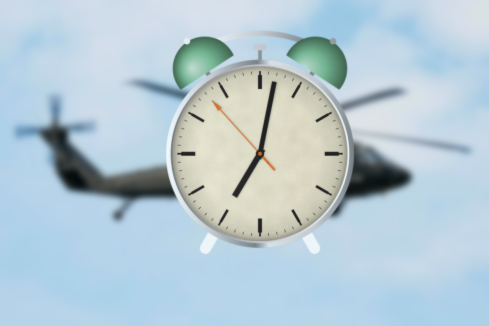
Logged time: **7:01:53**
